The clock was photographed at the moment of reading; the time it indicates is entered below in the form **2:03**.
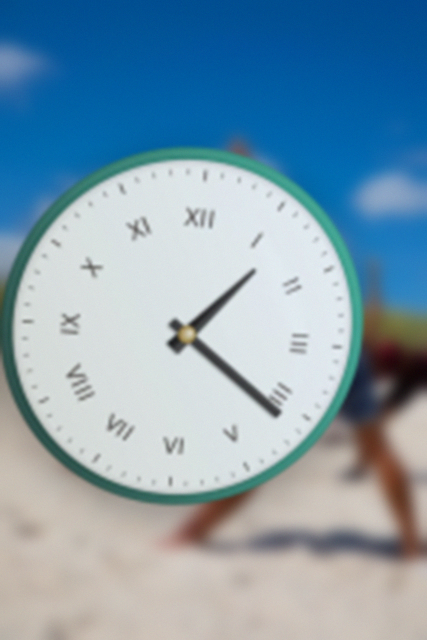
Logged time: **1:21**
